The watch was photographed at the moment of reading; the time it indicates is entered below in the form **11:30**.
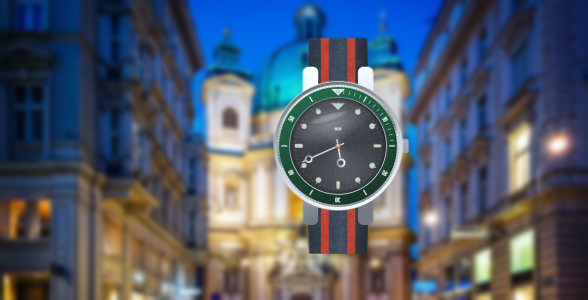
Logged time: **5:41**
